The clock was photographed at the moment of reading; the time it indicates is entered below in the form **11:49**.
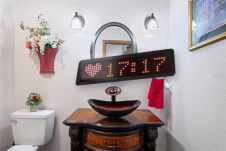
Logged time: **17:17**
